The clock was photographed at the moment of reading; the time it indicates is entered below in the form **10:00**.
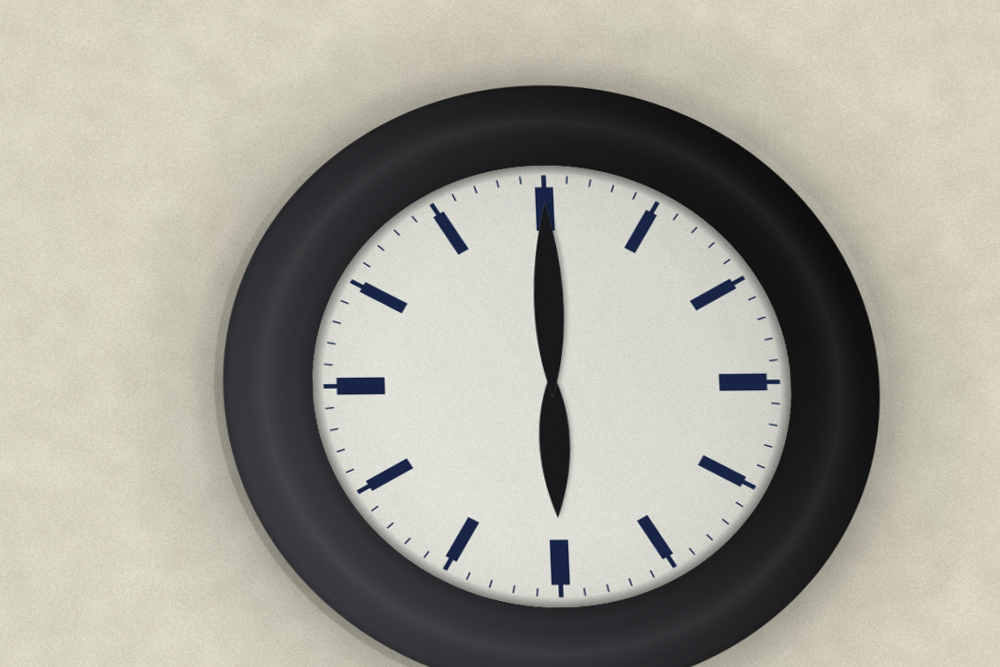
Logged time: **6:00**
